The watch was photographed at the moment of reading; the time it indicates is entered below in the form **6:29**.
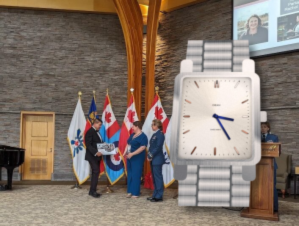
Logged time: **3:25**
